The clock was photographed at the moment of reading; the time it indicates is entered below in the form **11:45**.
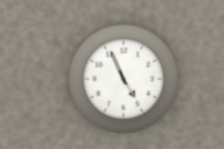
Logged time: **4:56**
